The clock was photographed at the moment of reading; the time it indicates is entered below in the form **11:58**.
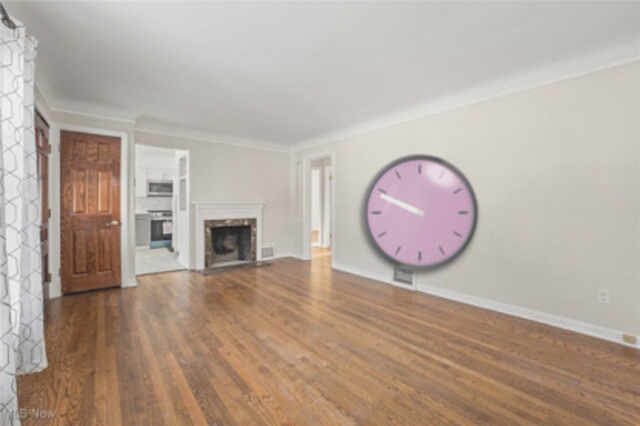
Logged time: **9:49**
